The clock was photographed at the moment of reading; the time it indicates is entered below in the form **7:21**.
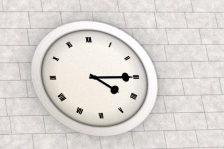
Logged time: **4:15**
